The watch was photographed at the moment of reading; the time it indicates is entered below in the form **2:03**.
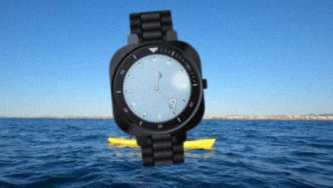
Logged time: **12:24**
